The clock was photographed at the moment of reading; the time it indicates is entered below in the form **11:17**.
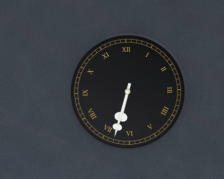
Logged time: **6:33**
